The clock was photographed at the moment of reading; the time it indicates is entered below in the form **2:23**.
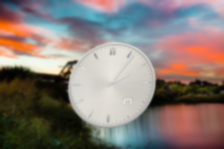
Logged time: **2:06**
